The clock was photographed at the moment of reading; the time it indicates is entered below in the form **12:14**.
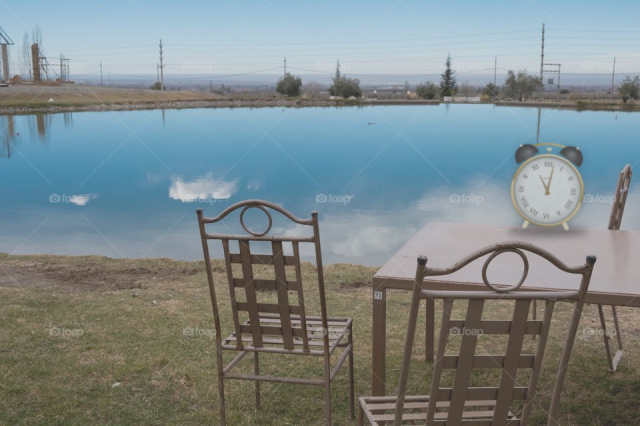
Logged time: **11:02**
